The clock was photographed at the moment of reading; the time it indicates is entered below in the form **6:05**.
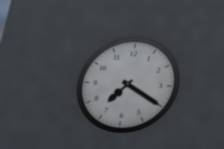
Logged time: **7:20**
